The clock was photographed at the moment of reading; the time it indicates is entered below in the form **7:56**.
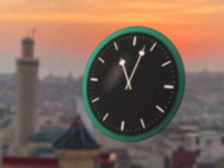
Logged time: **11:03**
